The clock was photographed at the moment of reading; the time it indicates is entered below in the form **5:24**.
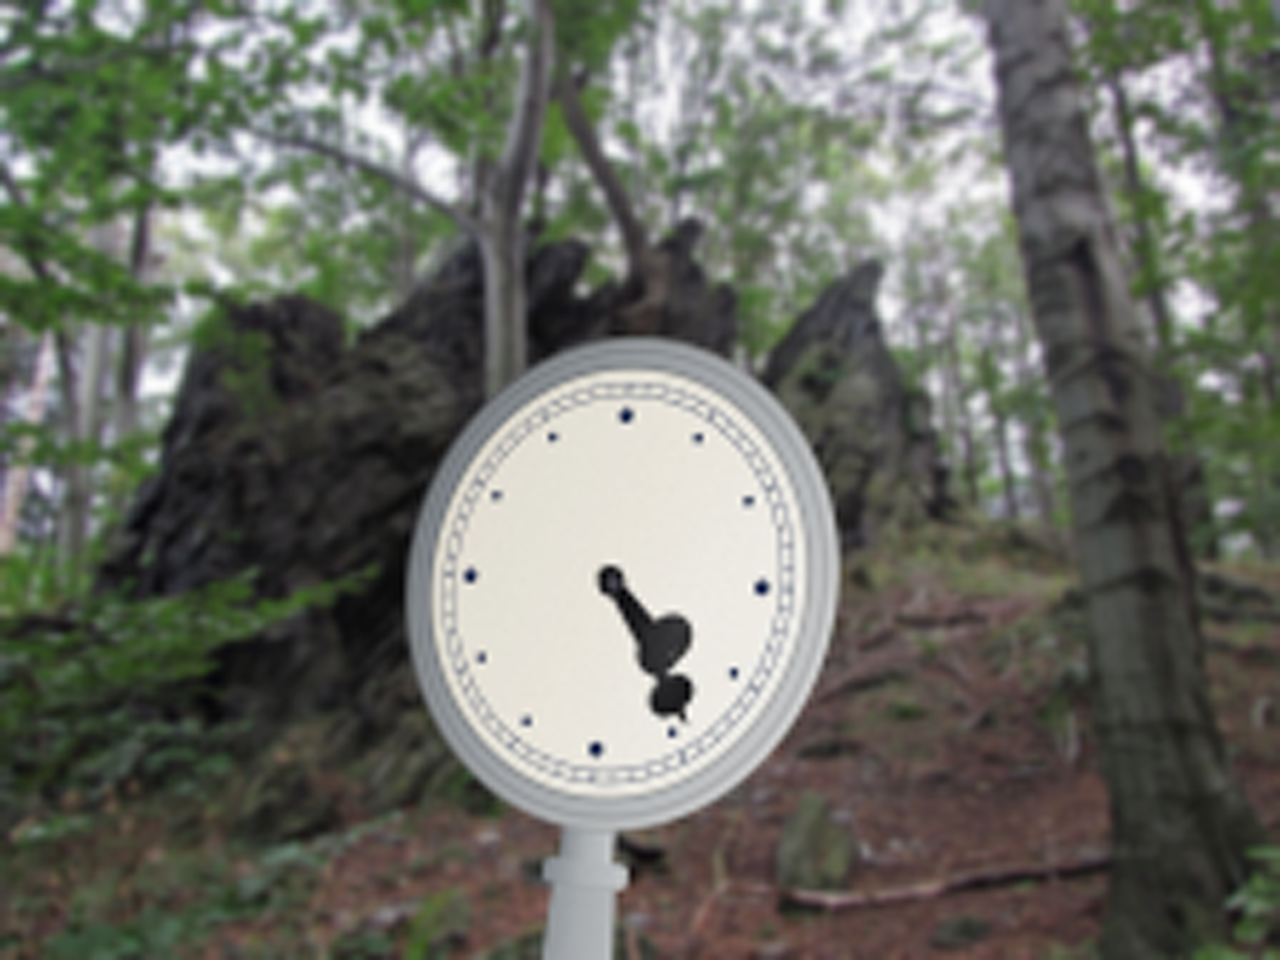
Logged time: **4:24**
